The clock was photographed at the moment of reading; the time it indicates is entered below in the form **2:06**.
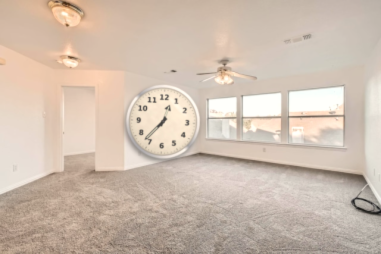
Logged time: **12:37**
